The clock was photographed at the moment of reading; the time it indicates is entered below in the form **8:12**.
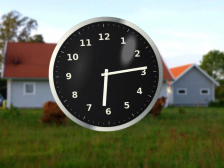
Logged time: **6:14**
